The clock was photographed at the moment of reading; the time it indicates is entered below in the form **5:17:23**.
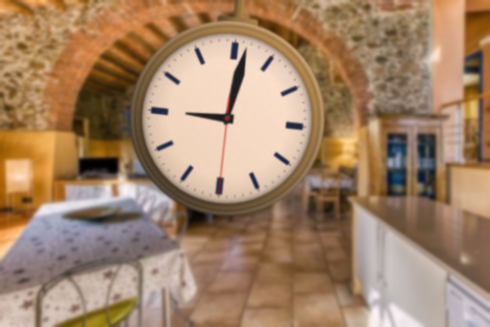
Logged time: **9:01:30**
